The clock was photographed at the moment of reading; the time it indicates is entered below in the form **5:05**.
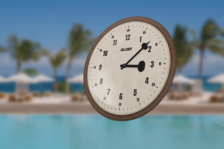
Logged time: **3:08**
